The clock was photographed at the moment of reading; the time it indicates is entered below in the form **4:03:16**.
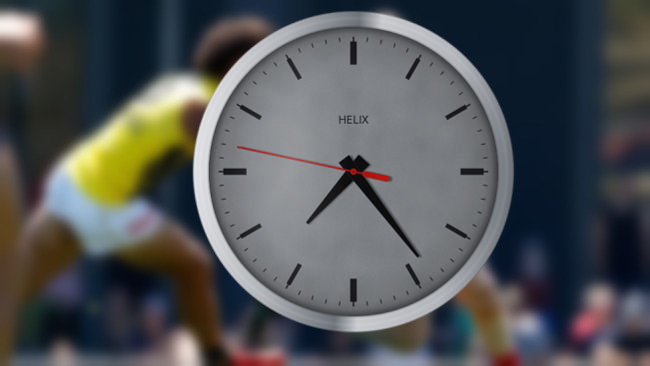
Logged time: **7:23:47**
